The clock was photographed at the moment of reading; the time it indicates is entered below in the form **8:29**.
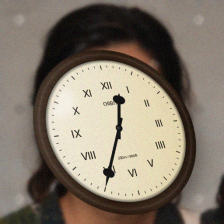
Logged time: **12:35**
